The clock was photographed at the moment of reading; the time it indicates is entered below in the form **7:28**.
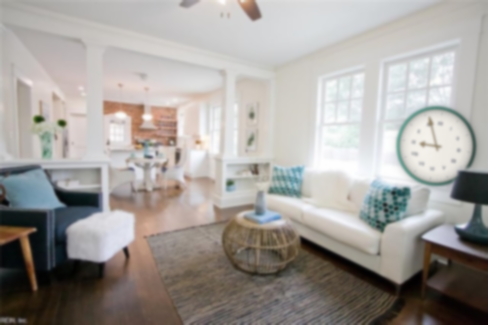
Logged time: **8:56**
